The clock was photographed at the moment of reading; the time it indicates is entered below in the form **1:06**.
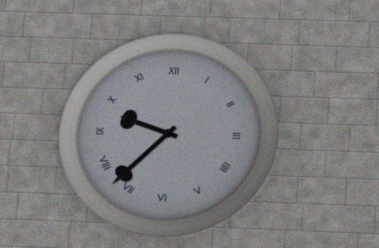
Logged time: **9:37**
